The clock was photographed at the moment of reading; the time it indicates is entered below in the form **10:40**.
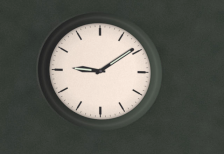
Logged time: **9:09**
